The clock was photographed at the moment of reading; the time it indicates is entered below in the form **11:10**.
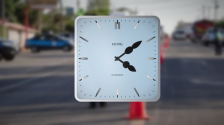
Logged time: **4:09**
